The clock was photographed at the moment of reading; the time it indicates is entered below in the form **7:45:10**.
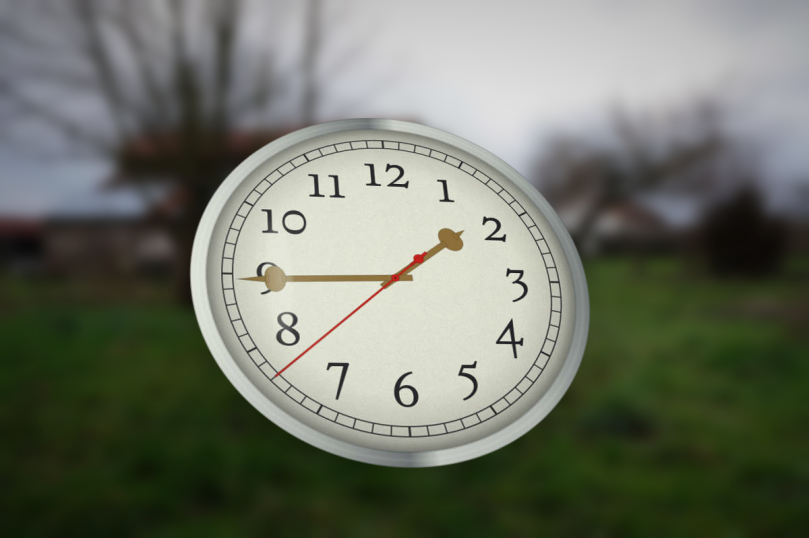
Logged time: **1:44:38**
